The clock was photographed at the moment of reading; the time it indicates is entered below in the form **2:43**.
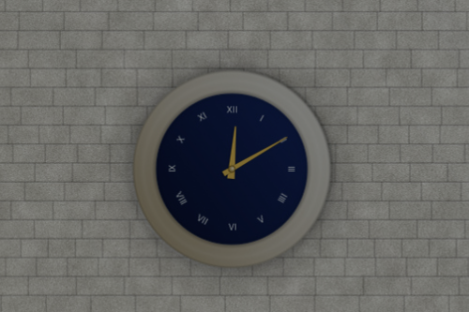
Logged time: **12:10**
